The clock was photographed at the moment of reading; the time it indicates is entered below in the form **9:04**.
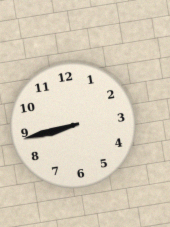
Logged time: **8:44**
